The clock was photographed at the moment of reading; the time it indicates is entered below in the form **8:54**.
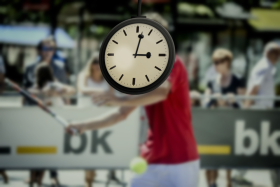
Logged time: **3:02**
